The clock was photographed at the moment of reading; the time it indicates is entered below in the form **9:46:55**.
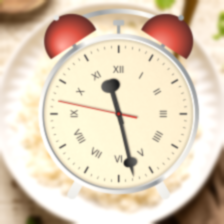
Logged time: **11:27:47**
